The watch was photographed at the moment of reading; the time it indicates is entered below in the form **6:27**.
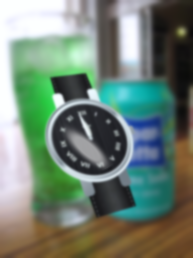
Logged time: **11:59**
